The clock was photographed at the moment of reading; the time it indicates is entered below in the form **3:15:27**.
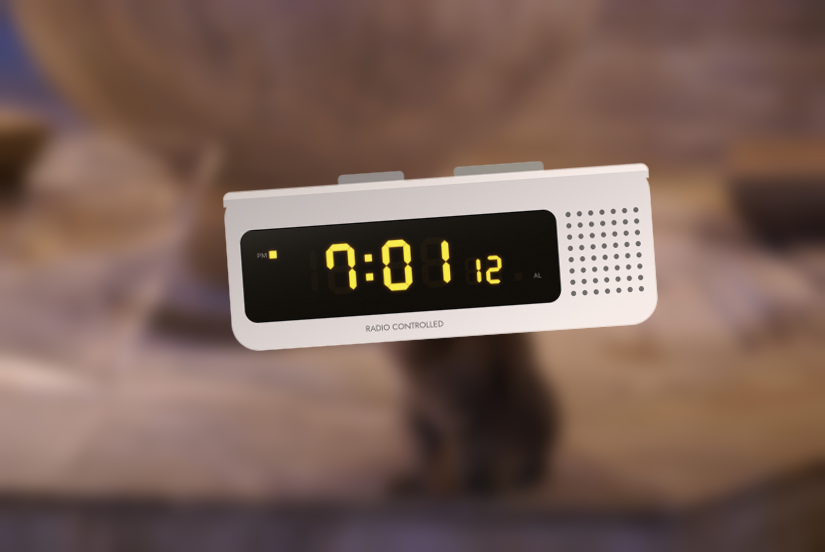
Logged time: **7:01:12**
